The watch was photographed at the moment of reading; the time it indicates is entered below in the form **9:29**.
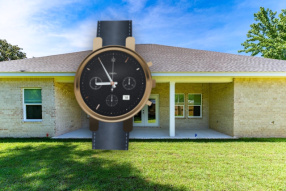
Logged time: **8:55**
